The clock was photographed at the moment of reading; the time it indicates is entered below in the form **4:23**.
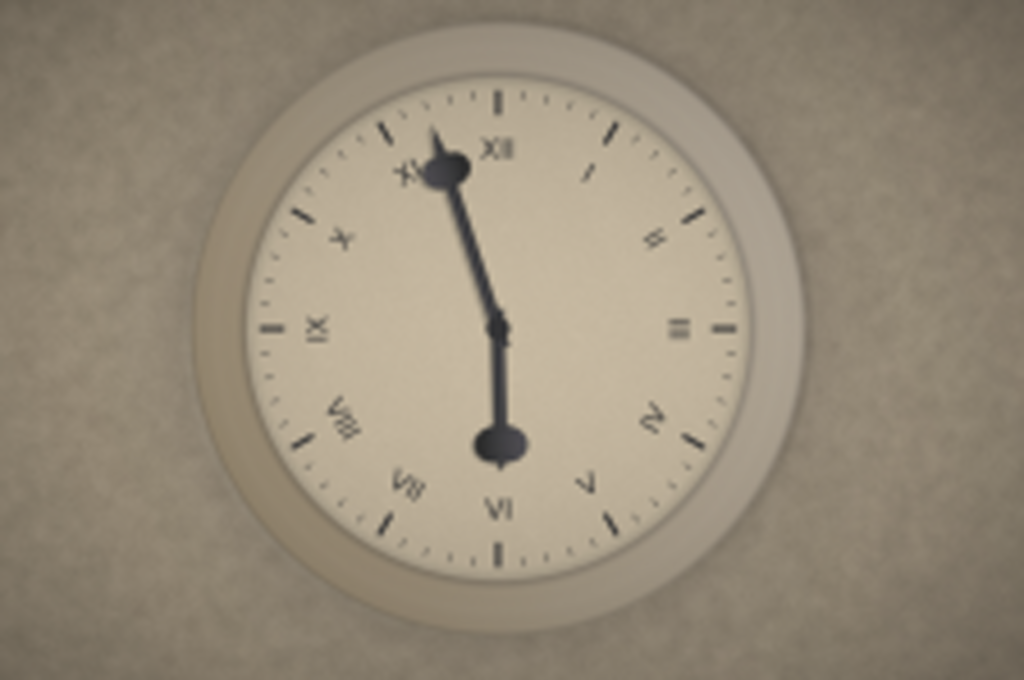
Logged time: **5:57**
